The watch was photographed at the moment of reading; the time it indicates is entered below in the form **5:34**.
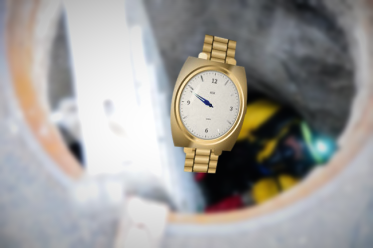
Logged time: **9:49**
